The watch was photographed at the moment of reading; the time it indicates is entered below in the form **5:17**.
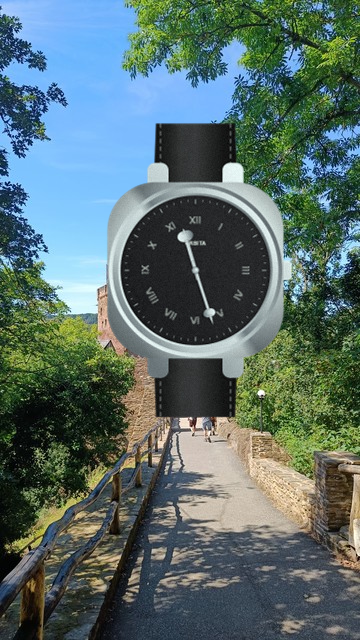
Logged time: **11:27**
